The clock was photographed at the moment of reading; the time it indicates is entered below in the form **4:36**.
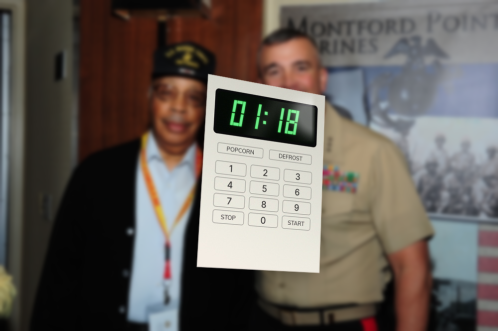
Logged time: **1:18**
